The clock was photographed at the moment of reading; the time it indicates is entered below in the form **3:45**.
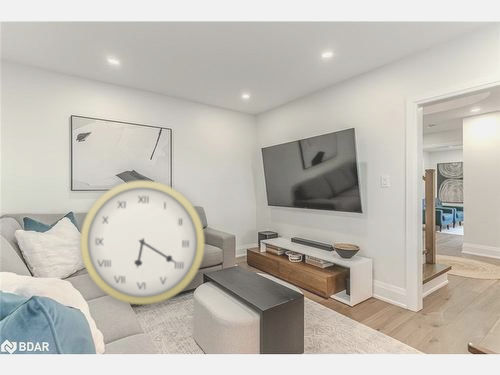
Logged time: **6:20**
